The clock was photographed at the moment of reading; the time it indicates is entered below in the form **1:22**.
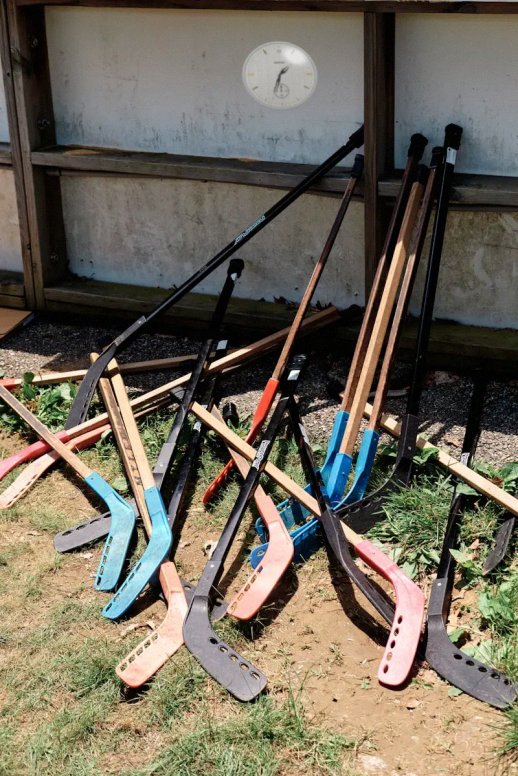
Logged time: **1:33**
